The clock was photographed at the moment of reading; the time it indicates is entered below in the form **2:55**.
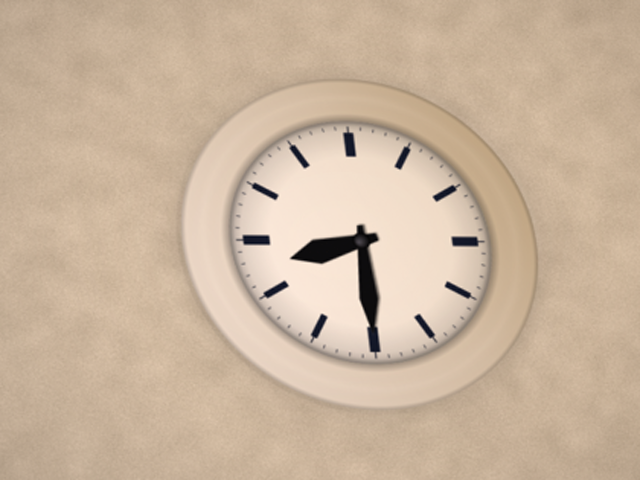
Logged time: **8:30**
